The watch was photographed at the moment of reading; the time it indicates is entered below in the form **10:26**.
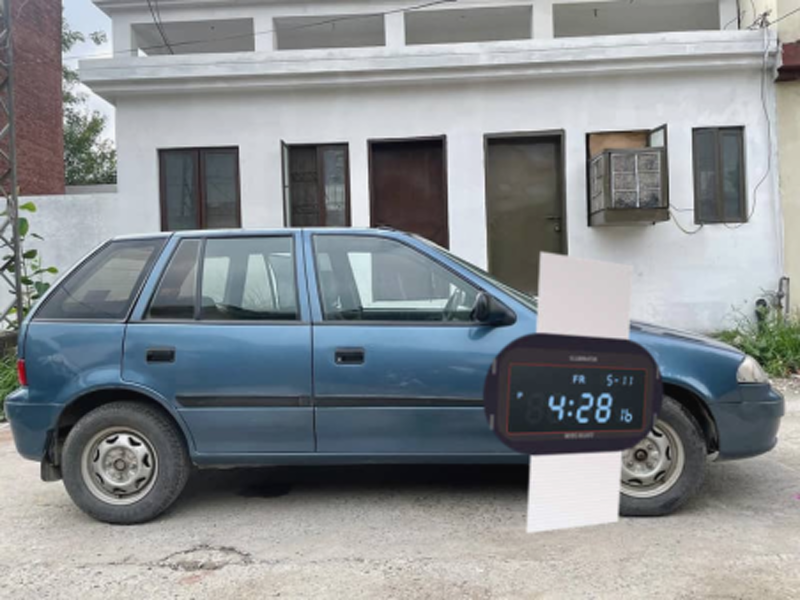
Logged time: **4:28**
